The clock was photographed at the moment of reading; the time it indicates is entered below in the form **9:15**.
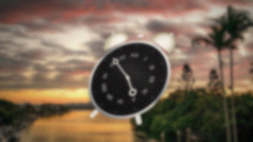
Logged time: **4:52**
